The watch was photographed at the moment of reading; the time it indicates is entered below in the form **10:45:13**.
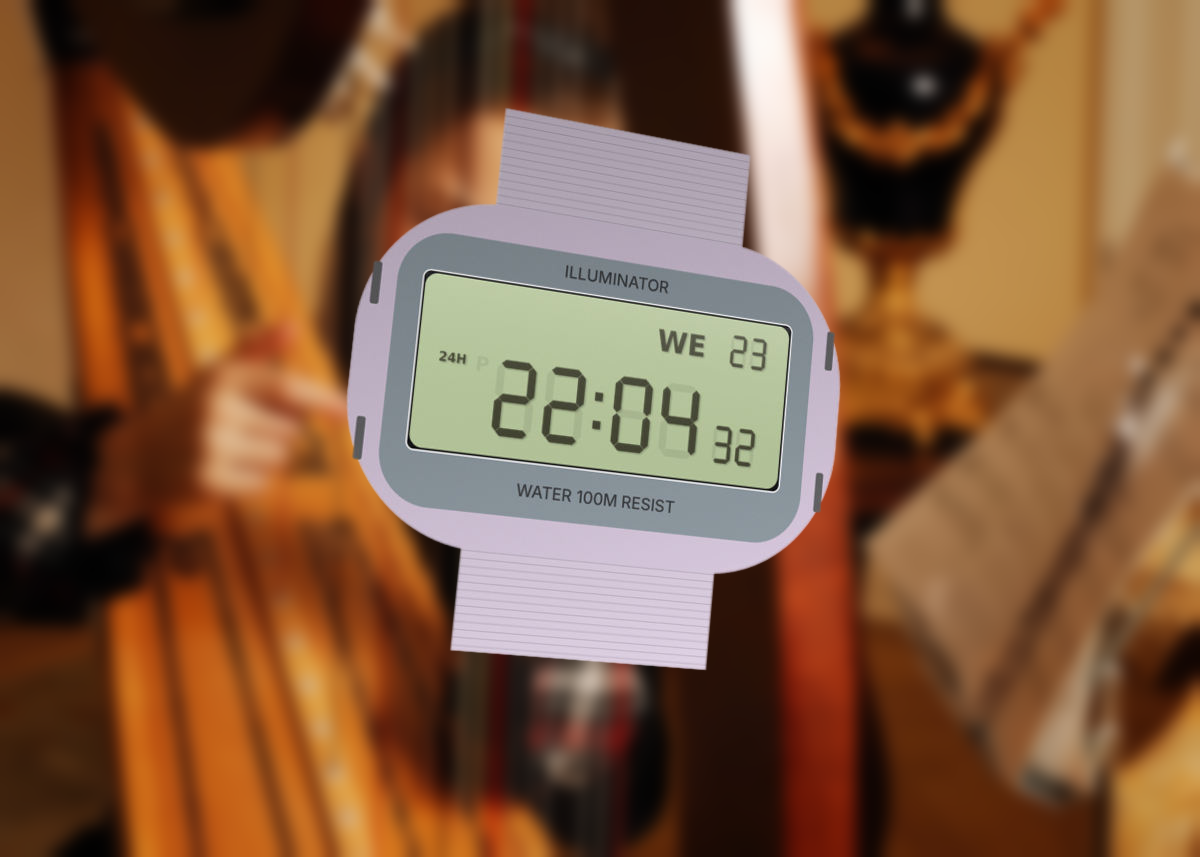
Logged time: **22:04:32**
